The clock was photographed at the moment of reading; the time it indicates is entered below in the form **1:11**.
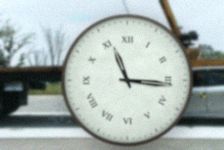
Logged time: **11:16**
